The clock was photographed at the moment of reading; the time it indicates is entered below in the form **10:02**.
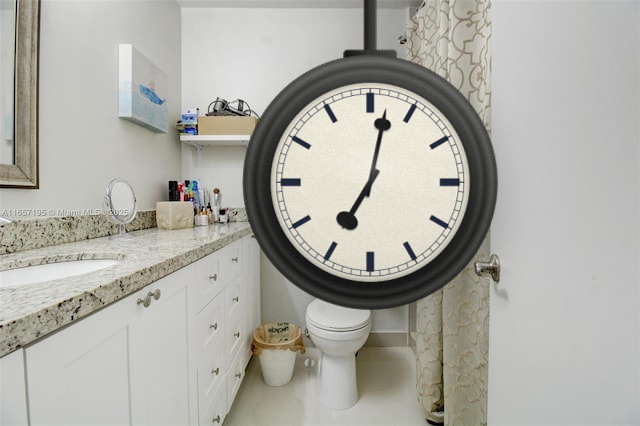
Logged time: **7:02**
